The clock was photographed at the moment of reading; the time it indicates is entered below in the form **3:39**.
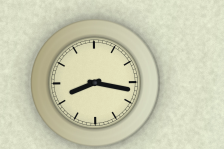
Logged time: **8:17**
